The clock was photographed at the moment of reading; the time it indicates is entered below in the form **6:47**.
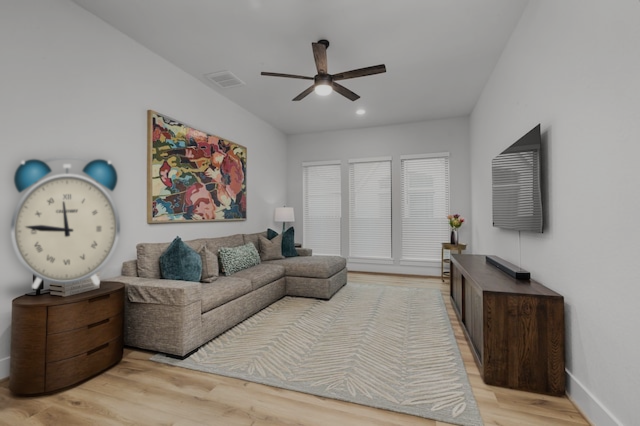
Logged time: **11:46**
